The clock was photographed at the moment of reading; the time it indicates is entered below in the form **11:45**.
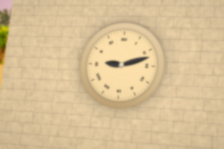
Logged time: **9:12**
